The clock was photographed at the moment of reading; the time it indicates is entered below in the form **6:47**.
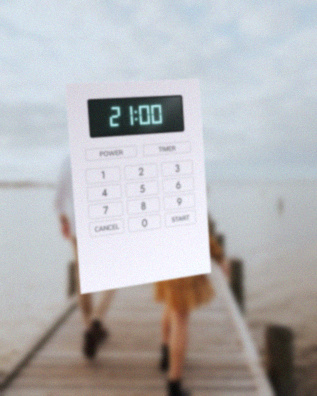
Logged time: **21:00**
